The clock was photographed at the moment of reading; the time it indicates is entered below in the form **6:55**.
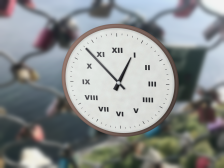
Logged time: **12:53**
